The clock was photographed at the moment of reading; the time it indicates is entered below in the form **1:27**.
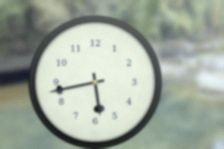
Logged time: **5:43**
